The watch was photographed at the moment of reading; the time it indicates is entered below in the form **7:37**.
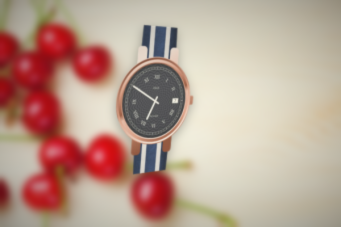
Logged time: **6:50**
